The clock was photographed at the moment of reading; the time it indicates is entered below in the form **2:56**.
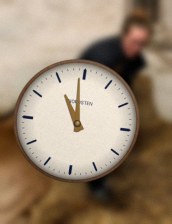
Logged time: **10:59**
